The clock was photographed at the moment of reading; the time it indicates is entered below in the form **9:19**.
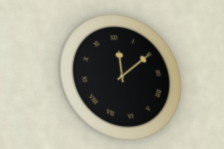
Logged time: **12:10**
